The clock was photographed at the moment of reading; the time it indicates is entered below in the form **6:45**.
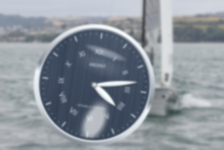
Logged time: **4:13**
